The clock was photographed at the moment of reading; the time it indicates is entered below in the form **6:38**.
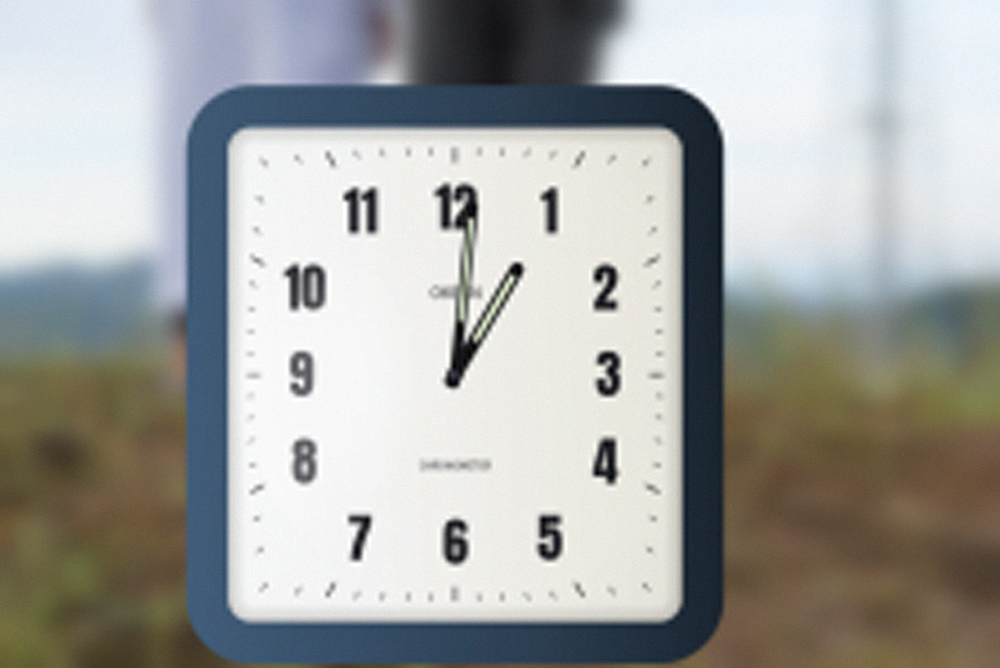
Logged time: **1:01**
